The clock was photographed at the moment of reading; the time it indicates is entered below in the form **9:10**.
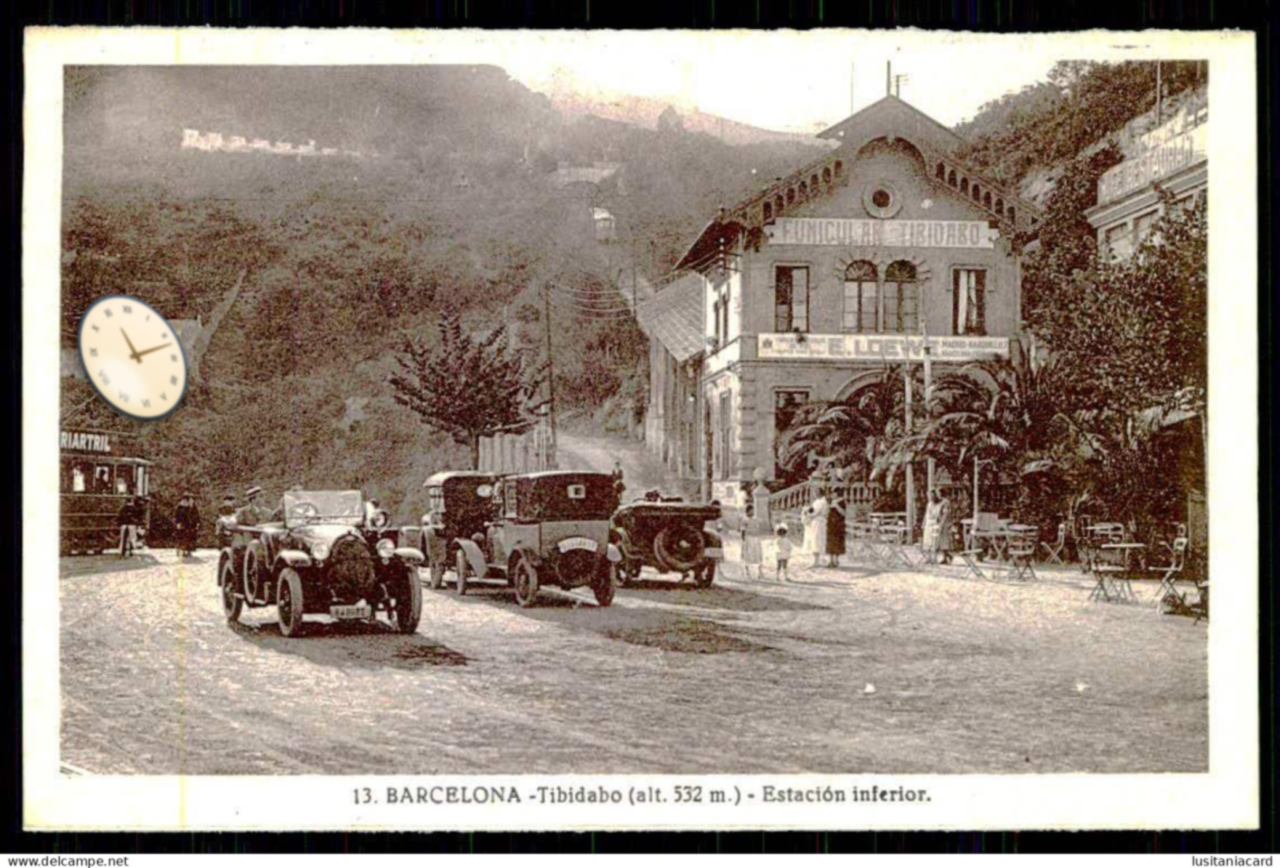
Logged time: **11:12**
